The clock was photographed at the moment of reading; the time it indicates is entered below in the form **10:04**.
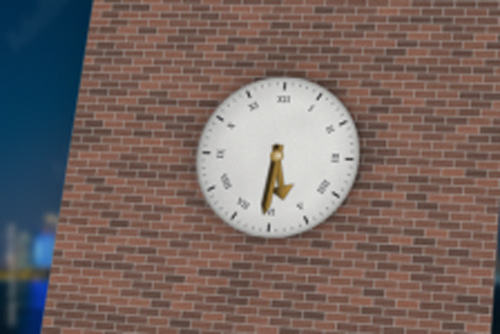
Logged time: **5:31**
